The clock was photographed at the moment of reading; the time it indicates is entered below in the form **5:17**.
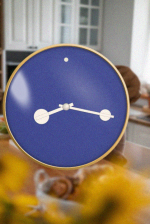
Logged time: **8:17**
